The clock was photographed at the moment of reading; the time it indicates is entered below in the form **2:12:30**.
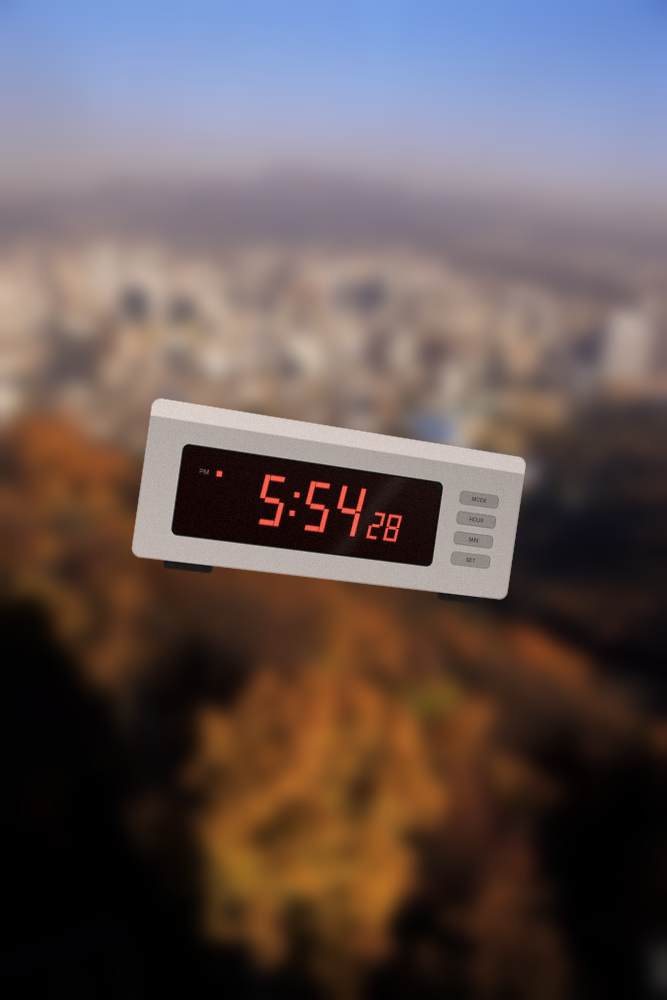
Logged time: **5:54:28**
